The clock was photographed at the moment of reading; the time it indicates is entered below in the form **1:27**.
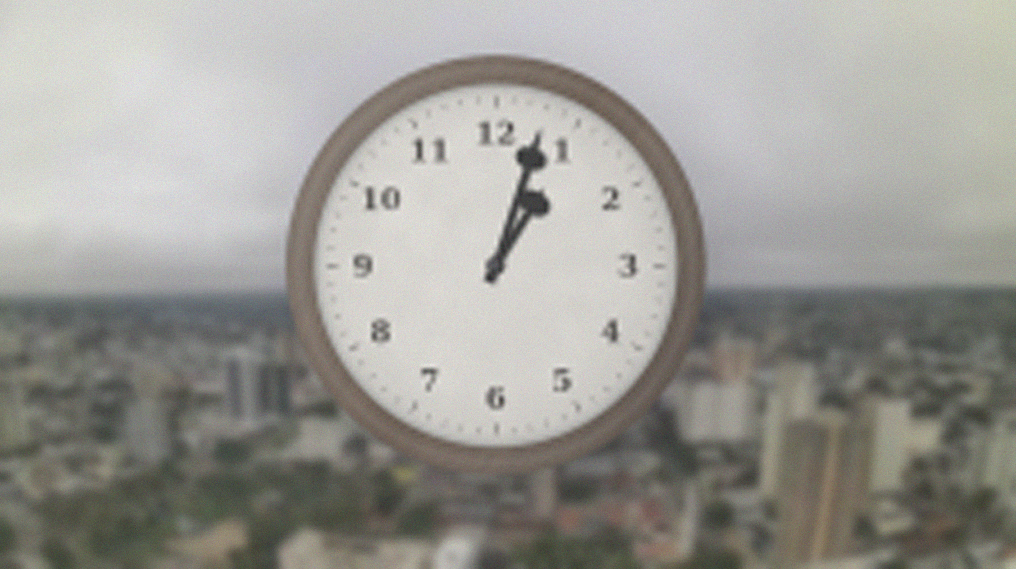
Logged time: **1:03**
